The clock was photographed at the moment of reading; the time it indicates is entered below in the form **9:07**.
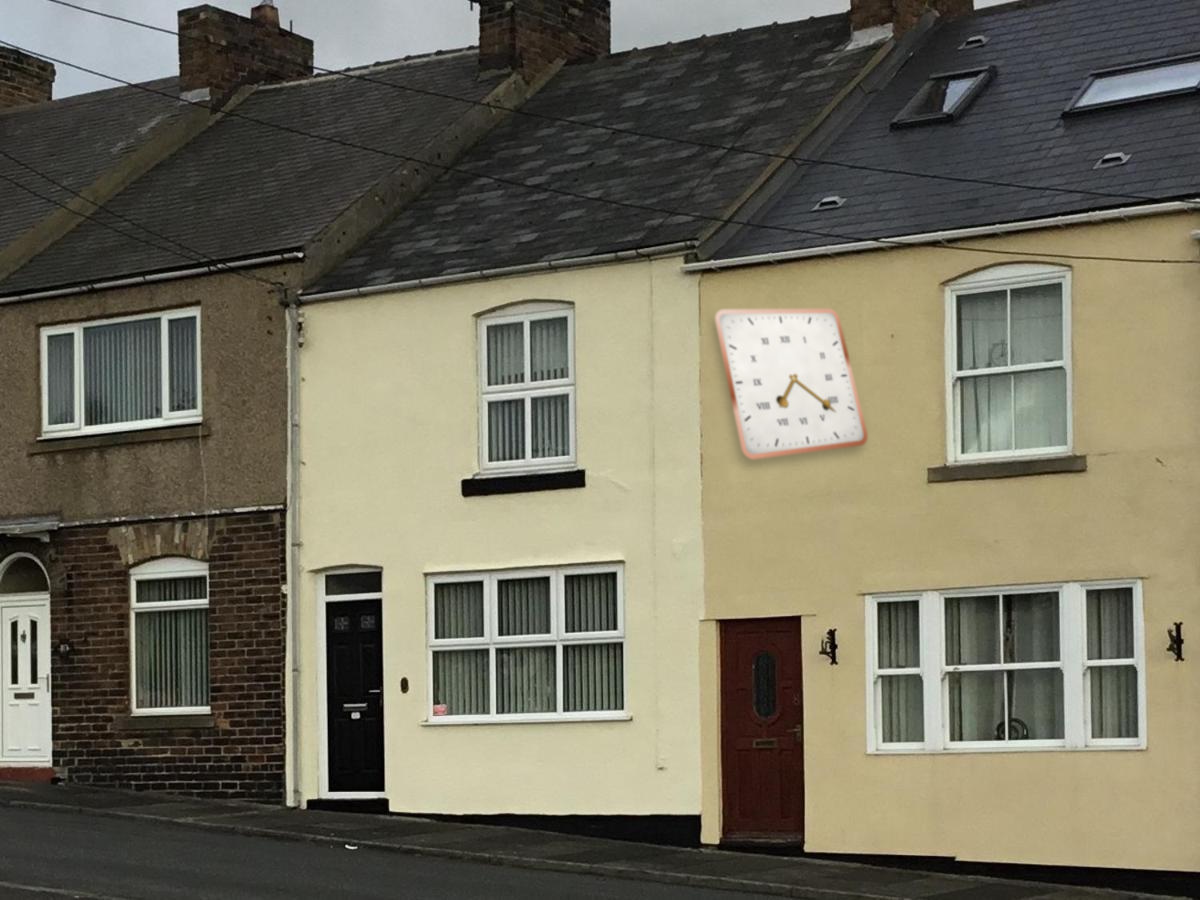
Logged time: **7:22**
